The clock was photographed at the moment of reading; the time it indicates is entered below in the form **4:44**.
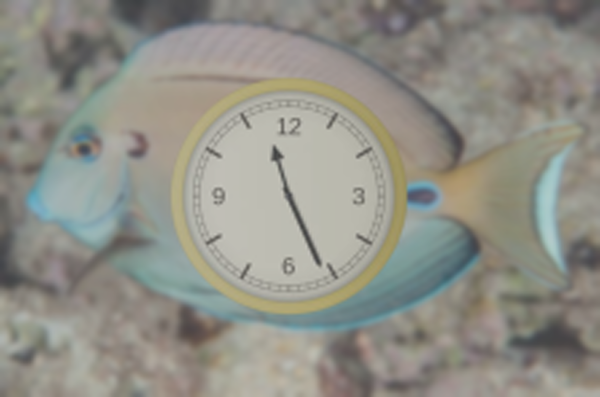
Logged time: **11:26**
